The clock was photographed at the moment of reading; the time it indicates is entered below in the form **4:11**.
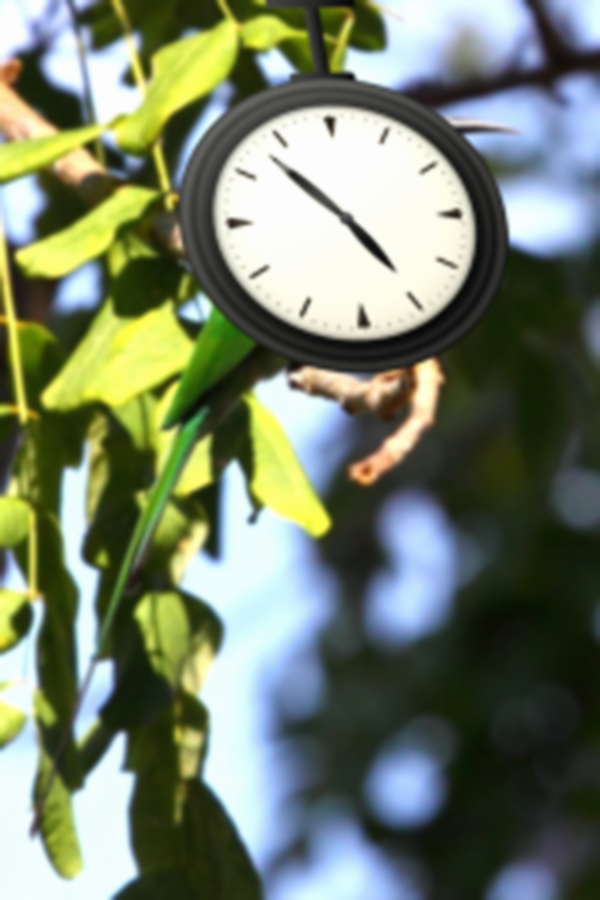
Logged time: **4:53**
